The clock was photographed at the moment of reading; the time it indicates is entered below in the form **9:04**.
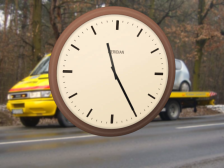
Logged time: **11:25**
